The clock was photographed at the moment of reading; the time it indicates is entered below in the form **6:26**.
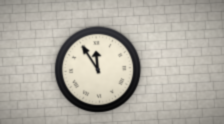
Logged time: **11:55**
